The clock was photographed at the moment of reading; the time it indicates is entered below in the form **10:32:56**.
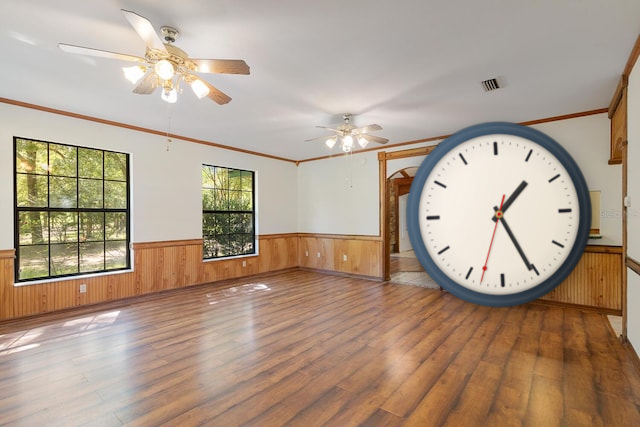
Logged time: **1:25:33**
